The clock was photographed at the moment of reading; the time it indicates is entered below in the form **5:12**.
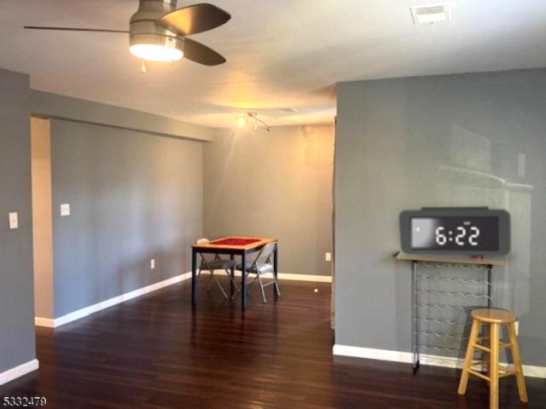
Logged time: **6:22**
